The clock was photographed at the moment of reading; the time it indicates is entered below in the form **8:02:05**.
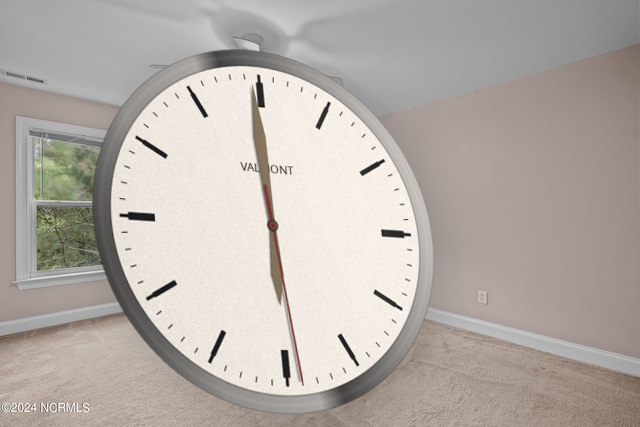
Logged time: **5:59:29**
